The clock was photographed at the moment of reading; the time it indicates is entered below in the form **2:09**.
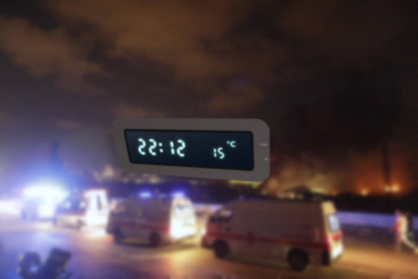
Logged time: **22:12**
